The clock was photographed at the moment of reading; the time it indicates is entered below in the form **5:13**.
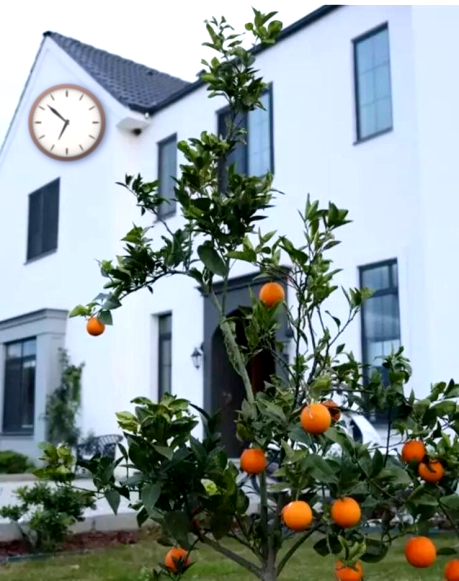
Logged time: **6:52**
